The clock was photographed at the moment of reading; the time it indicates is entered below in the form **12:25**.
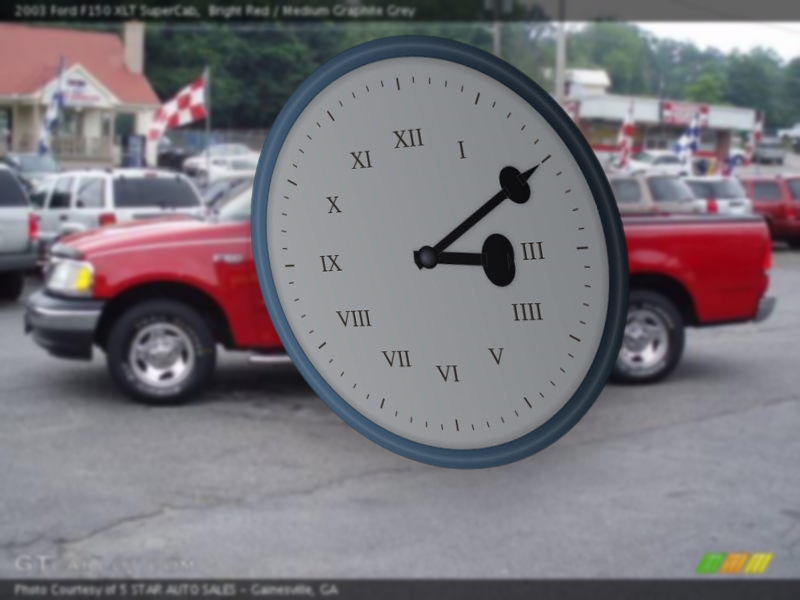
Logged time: **3:10**
